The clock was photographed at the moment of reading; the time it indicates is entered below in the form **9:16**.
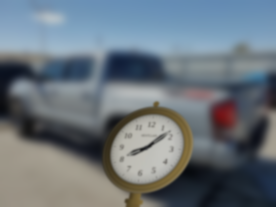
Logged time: **8:08**
